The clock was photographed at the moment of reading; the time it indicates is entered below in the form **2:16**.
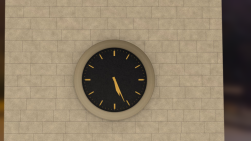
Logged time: **5:26**
